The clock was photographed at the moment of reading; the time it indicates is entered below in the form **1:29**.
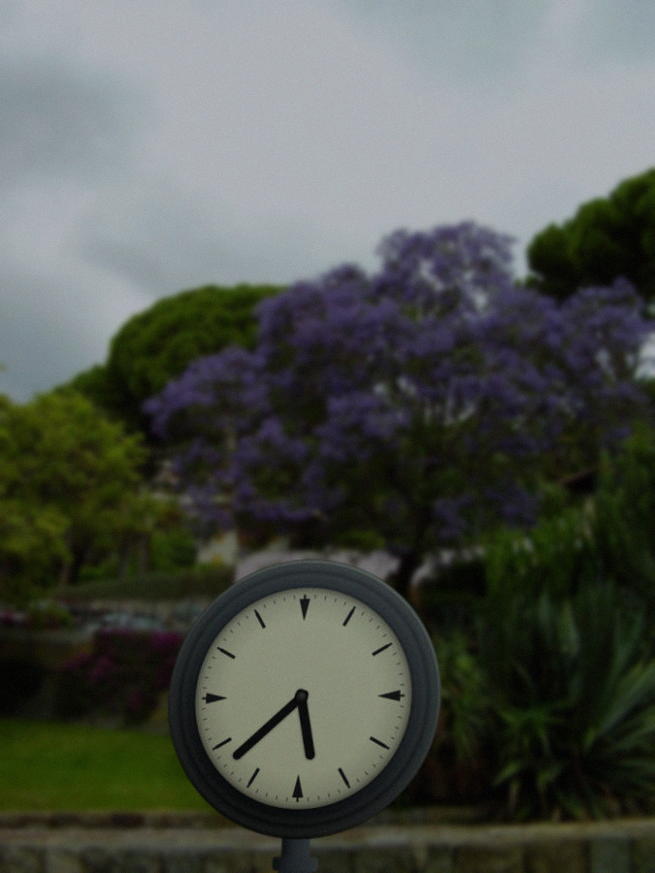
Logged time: **5:38**
